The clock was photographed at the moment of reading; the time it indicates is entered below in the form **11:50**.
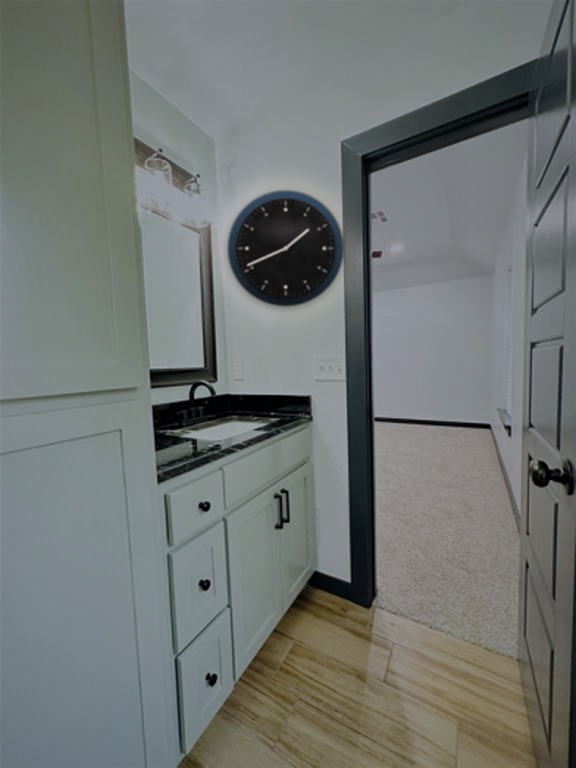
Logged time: **1:41**
